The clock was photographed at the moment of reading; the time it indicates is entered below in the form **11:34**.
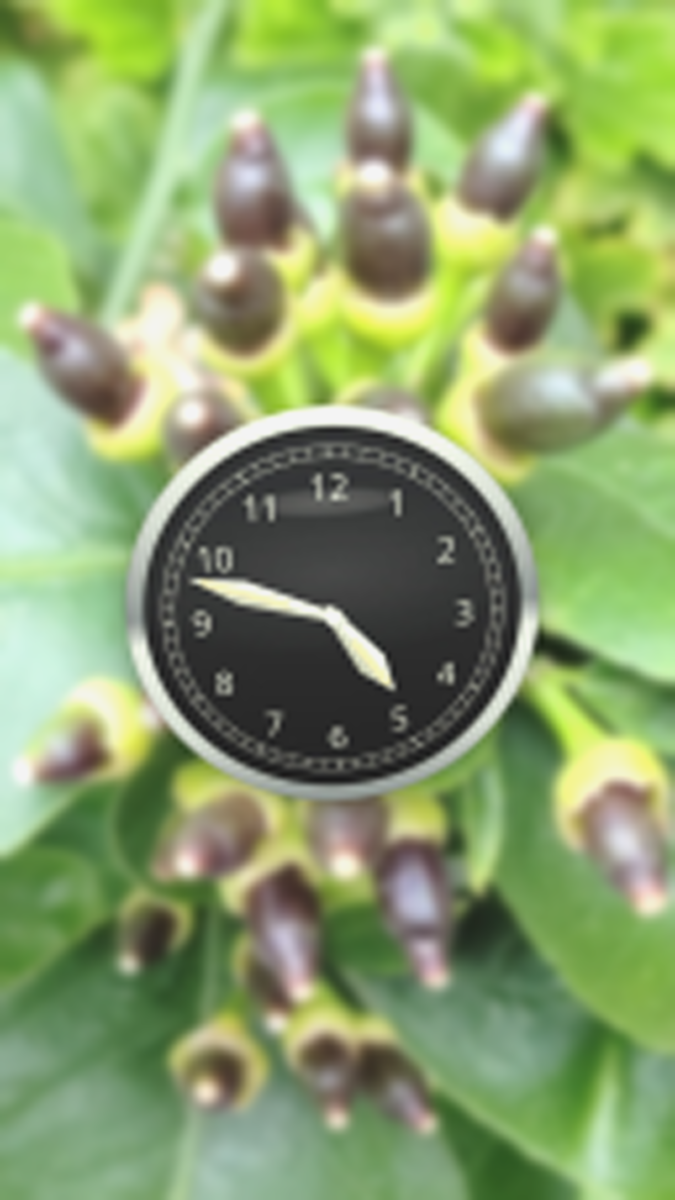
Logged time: **4:48**
